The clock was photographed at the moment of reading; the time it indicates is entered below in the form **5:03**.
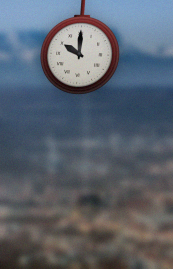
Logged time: **10:00**
